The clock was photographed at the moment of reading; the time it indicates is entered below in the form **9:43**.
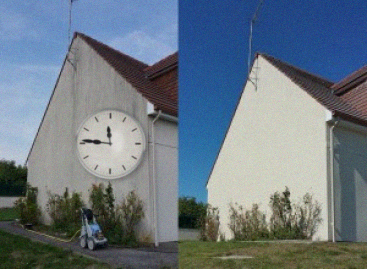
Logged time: **11:46**
